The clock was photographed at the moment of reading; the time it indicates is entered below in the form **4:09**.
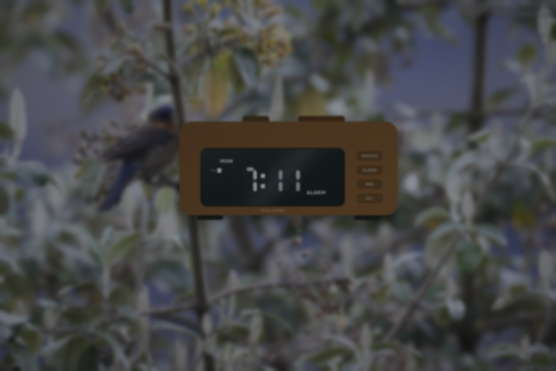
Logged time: **7:11**
